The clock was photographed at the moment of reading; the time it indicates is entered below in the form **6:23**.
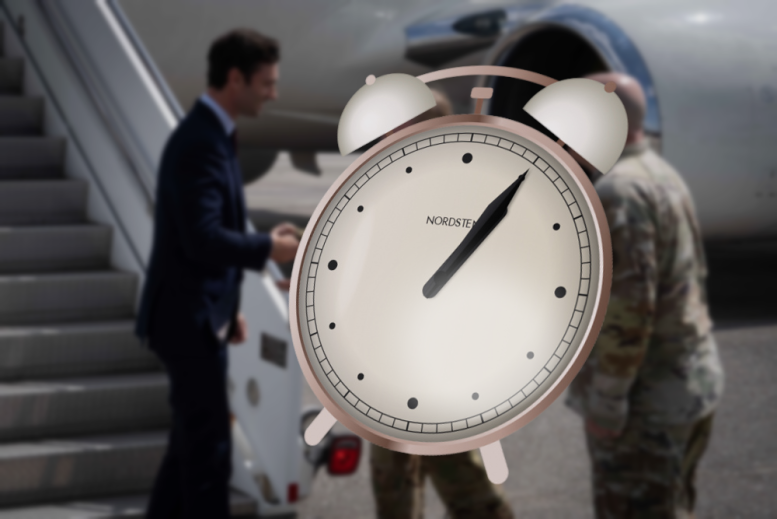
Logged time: **1:05**
